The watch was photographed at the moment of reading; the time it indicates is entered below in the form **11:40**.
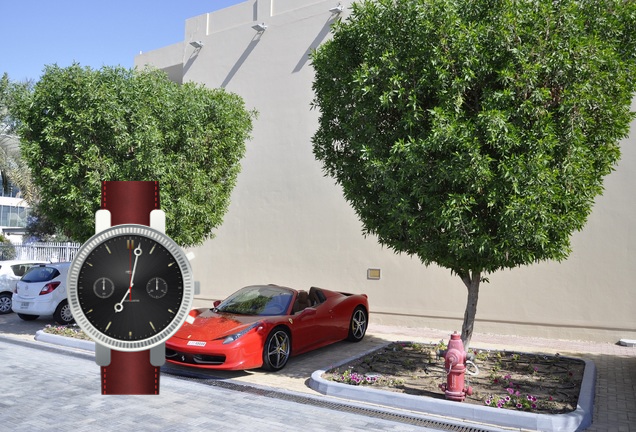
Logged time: **7:02**
